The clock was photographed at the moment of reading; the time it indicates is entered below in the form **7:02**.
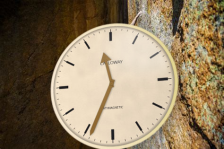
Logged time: **11:34**
